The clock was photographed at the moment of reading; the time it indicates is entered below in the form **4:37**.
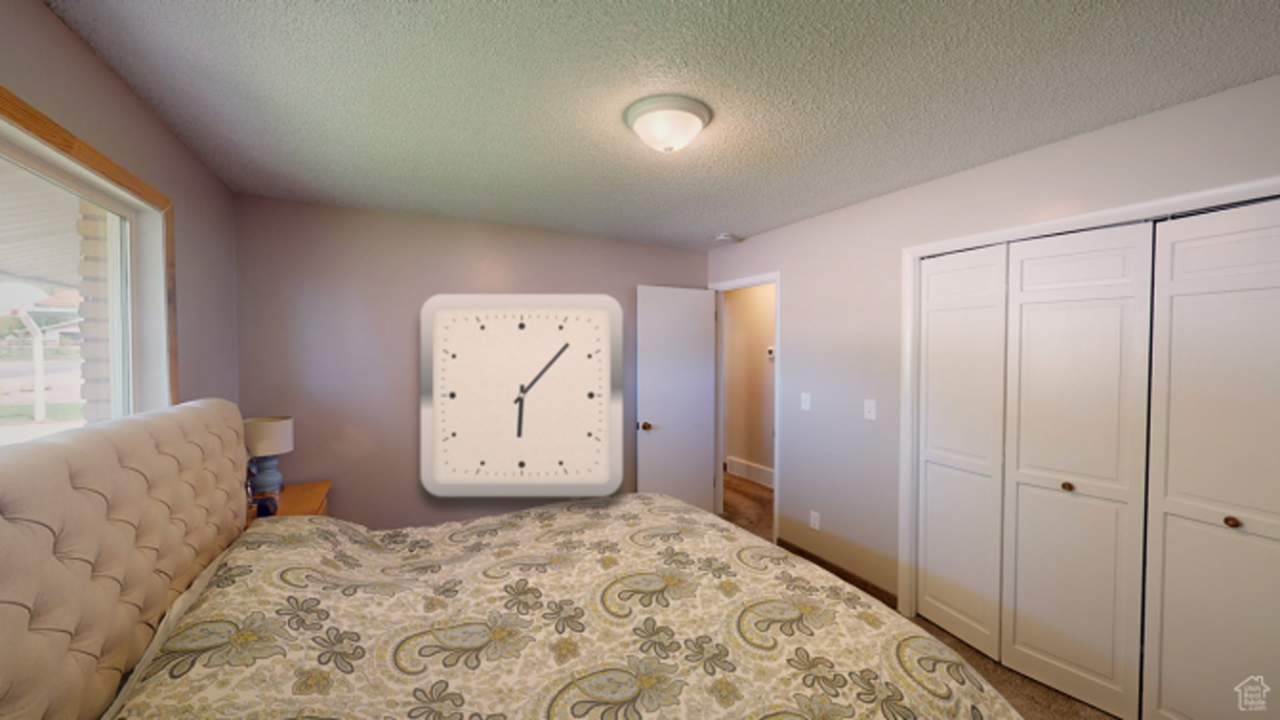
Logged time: **6:07**
